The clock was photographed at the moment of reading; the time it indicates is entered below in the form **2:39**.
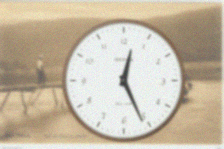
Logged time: **12:26**
